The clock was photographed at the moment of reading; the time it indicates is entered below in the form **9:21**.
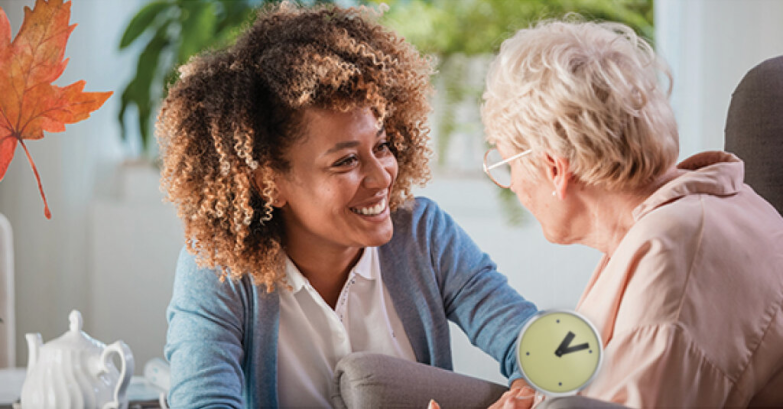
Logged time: **1:13**
